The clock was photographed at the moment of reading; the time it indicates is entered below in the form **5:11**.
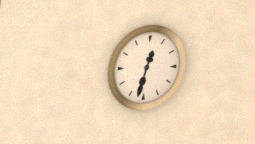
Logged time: **12:32**
